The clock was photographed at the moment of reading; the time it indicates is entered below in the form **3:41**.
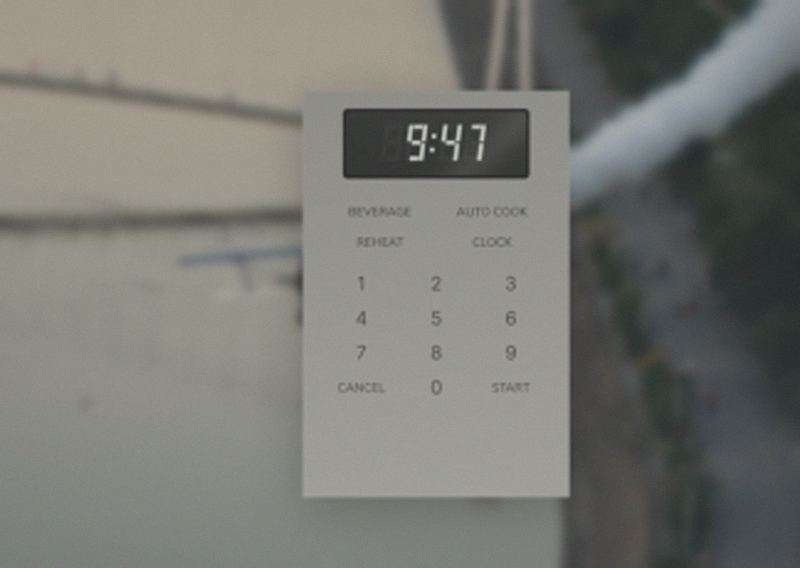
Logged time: **9:47**
